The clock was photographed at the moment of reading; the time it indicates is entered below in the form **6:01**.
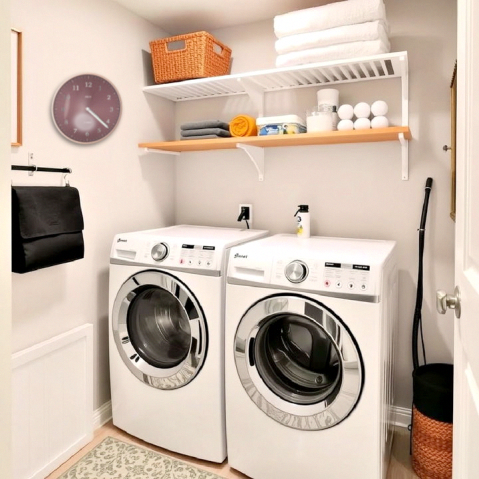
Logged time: **4:22**
